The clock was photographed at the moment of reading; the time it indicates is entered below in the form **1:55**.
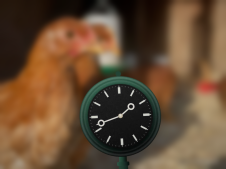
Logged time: **1:42**
